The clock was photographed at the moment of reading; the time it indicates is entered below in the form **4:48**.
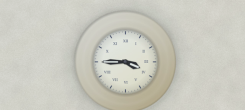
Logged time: **3:45**
